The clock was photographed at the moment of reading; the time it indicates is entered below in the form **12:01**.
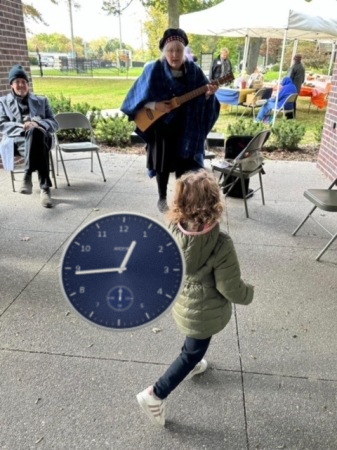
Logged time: **12:44**
